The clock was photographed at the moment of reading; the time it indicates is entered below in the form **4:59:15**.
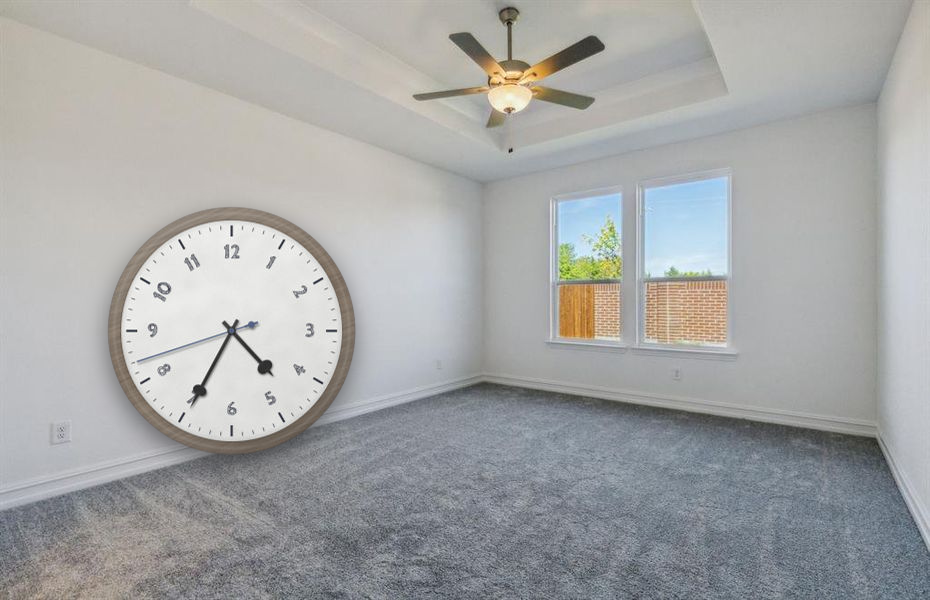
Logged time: **4:34:42**
